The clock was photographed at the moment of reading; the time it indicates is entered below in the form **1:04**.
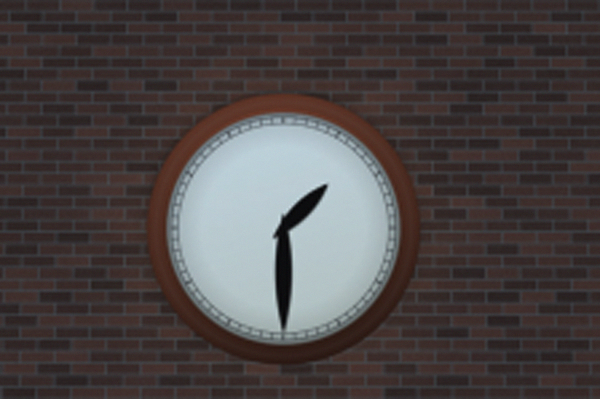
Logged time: **1:30**
